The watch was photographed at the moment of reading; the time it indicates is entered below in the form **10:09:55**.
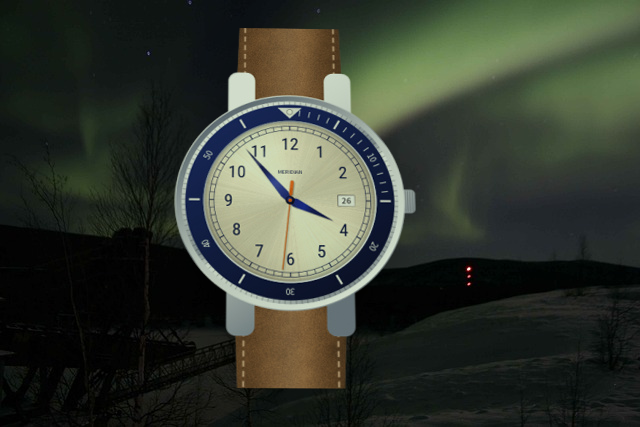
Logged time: **3:53:31**
